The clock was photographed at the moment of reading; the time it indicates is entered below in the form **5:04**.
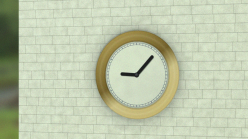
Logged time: **9:07**
